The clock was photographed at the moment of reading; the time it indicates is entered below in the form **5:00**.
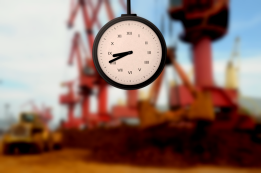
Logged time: **8:41**
